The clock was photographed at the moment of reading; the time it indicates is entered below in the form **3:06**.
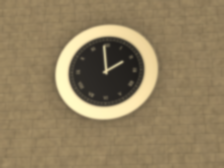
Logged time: **1:59**
